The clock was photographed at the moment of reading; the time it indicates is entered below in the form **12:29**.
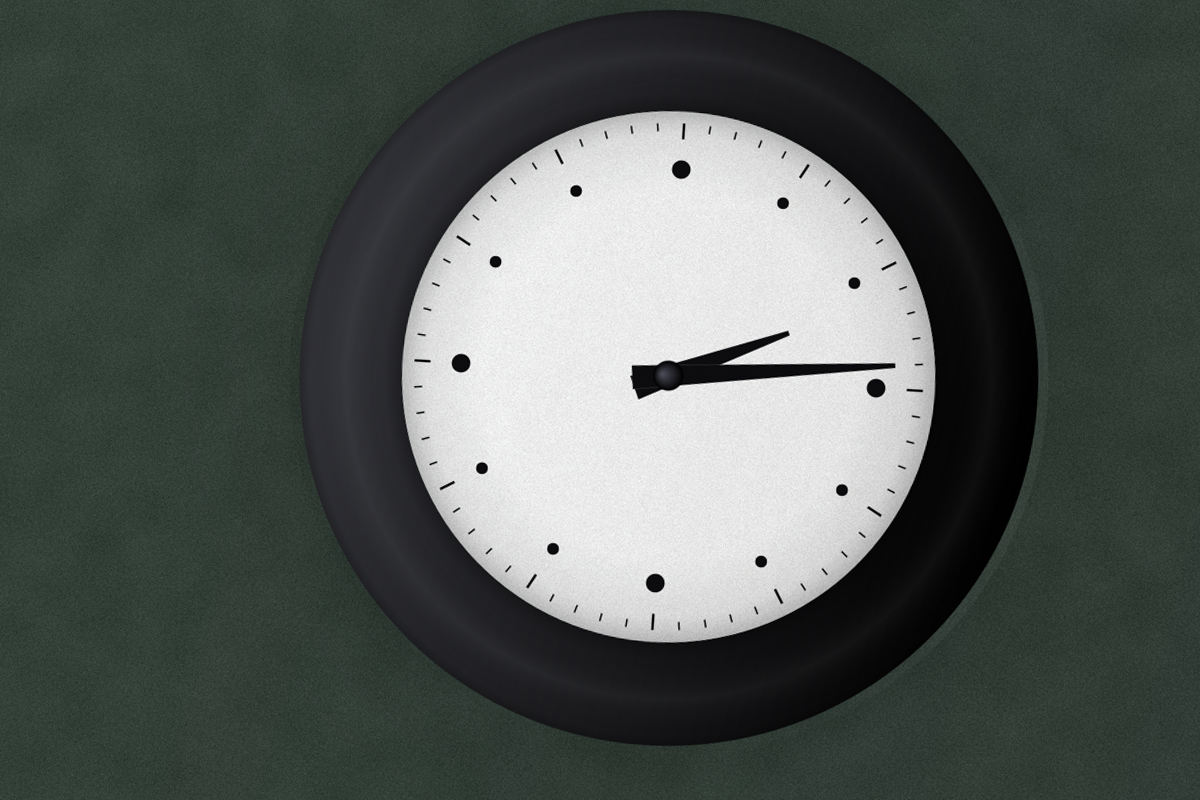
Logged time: **2:14**
